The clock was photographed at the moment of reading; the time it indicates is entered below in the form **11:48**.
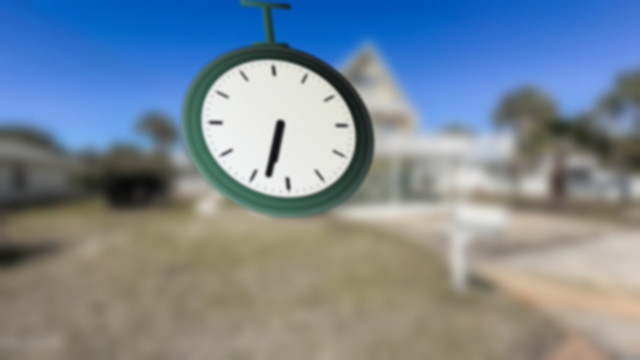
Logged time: **6:33**
